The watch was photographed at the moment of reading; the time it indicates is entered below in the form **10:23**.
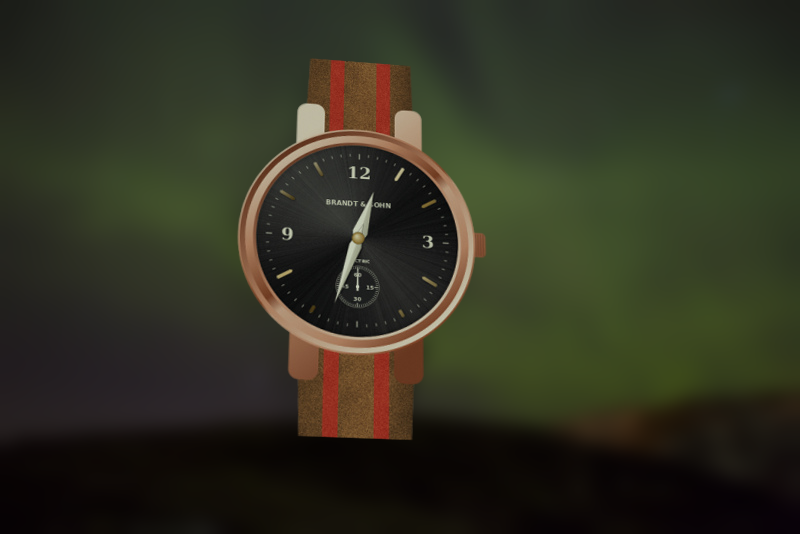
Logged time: **12:33**
